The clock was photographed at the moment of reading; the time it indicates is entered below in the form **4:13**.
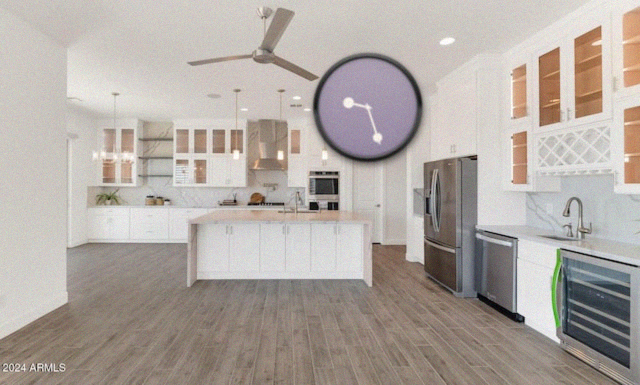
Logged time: **9:27**
